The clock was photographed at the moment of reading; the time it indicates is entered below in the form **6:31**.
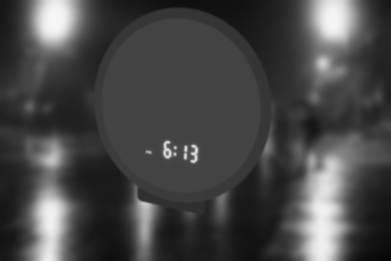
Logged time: **6:13**
